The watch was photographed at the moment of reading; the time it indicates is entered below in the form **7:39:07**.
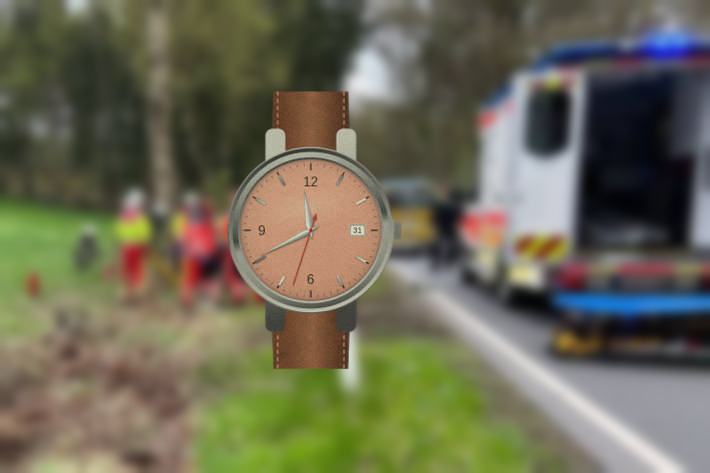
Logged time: **11:40:33**
